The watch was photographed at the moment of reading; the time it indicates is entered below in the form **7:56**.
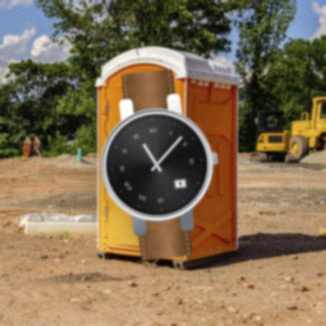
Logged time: **11:08**
